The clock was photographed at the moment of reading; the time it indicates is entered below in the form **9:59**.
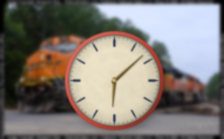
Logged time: **6:08**
